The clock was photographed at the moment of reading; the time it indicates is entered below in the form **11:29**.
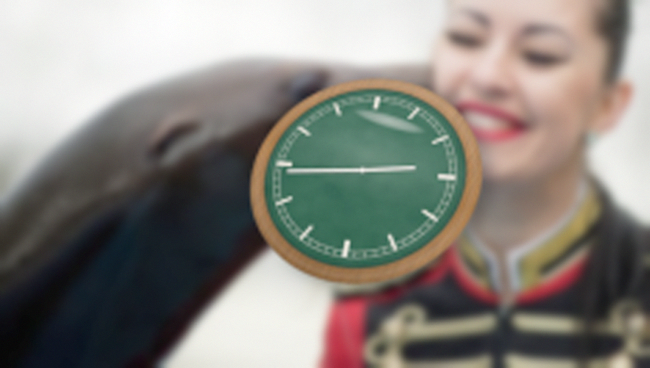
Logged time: **2:44**
